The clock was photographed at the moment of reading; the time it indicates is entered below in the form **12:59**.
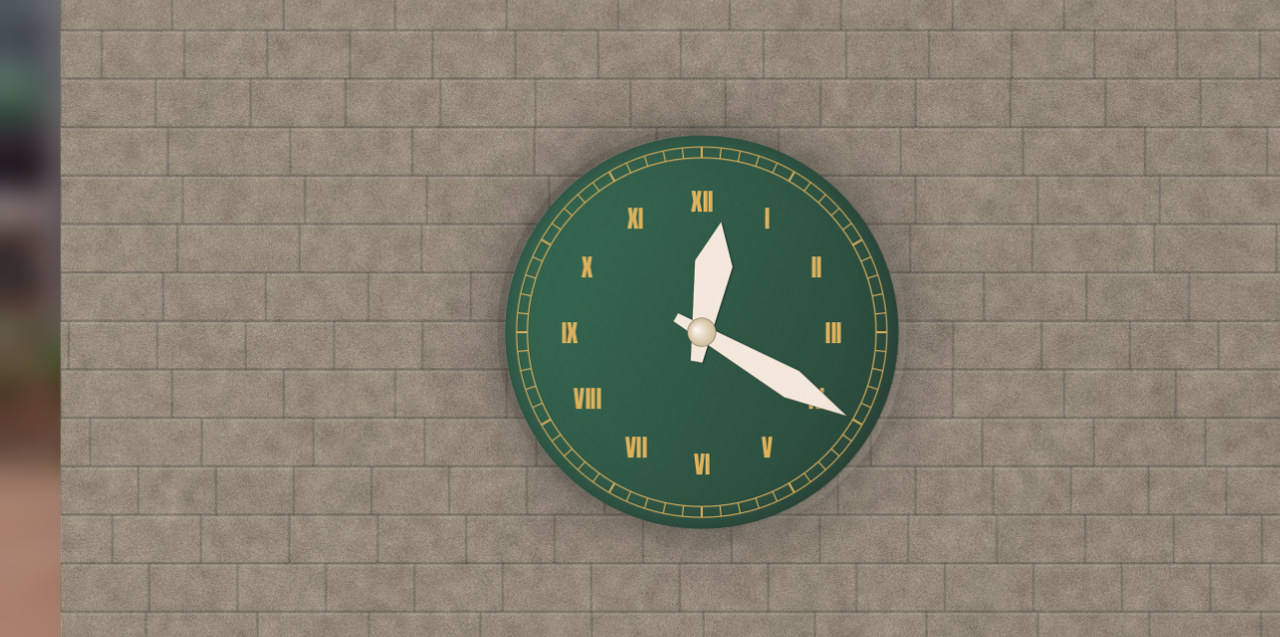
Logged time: **12:20**
